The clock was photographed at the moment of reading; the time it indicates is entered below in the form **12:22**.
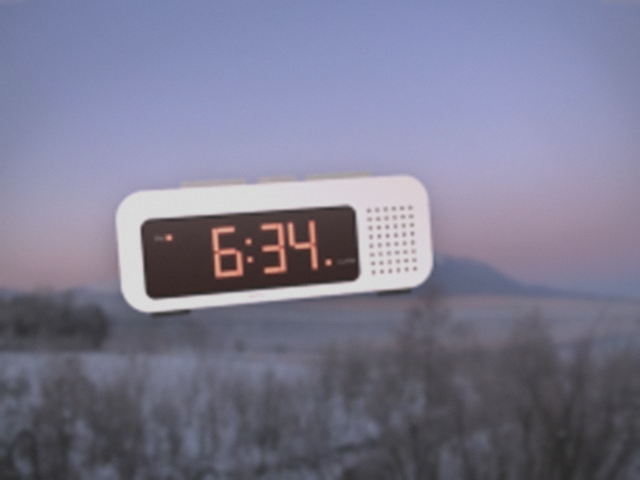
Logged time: **6:34**
